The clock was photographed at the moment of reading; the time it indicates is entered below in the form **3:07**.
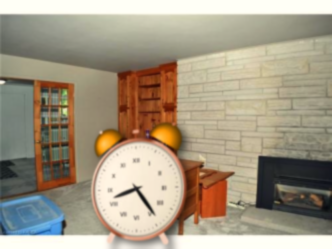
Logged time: **8:24**
